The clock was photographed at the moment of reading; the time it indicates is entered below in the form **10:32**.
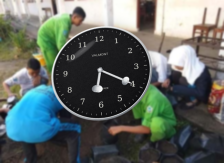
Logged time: **6:20**
